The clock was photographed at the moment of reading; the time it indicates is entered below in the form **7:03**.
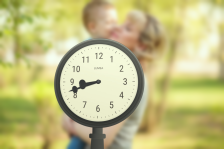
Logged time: **8:42**
